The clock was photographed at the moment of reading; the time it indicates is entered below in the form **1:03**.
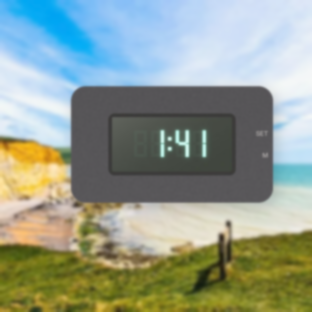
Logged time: **1:41**
